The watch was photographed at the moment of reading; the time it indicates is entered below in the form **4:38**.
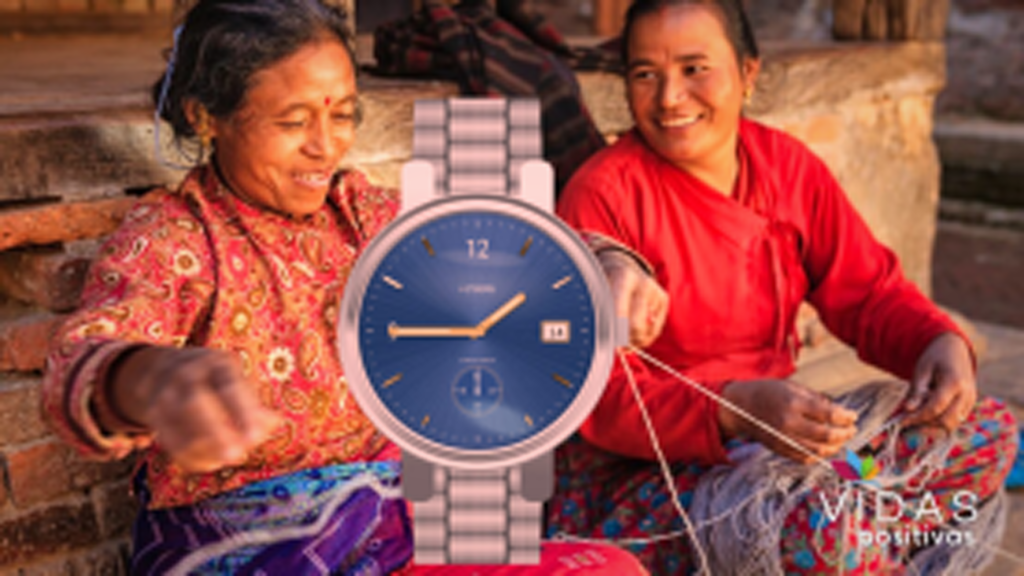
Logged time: **1:45**
